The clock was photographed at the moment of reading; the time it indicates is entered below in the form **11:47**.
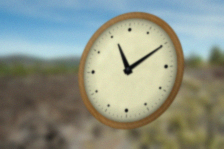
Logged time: **11:10**
